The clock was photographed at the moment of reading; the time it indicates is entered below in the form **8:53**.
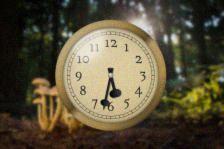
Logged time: **5:32**
